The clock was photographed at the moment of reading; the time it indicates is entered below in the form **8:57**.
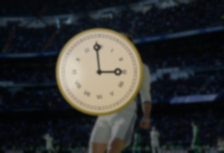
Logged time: **2:59**
